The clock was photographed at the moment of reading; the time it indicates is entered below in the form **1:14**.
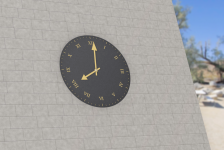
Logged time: **8:01**
